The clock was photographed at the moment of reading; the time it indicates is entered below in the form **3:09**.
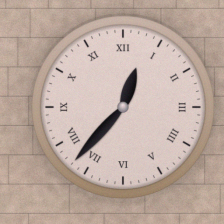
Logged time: **12:37**
